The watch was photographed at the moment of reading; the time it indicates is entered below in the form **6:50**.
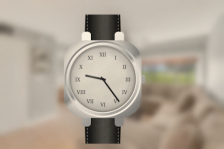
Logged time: **9:24**
